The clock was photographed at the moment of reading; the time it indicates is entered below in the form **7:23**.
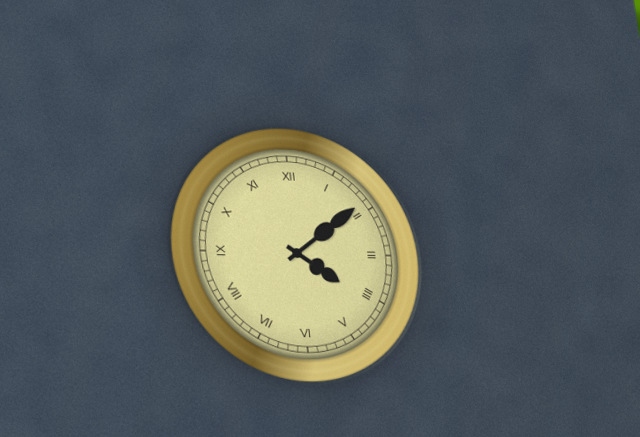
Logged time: **4:09**
